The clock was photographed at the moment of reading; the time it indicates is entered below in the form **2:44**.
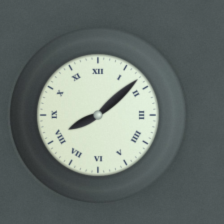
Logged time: **8:08**
